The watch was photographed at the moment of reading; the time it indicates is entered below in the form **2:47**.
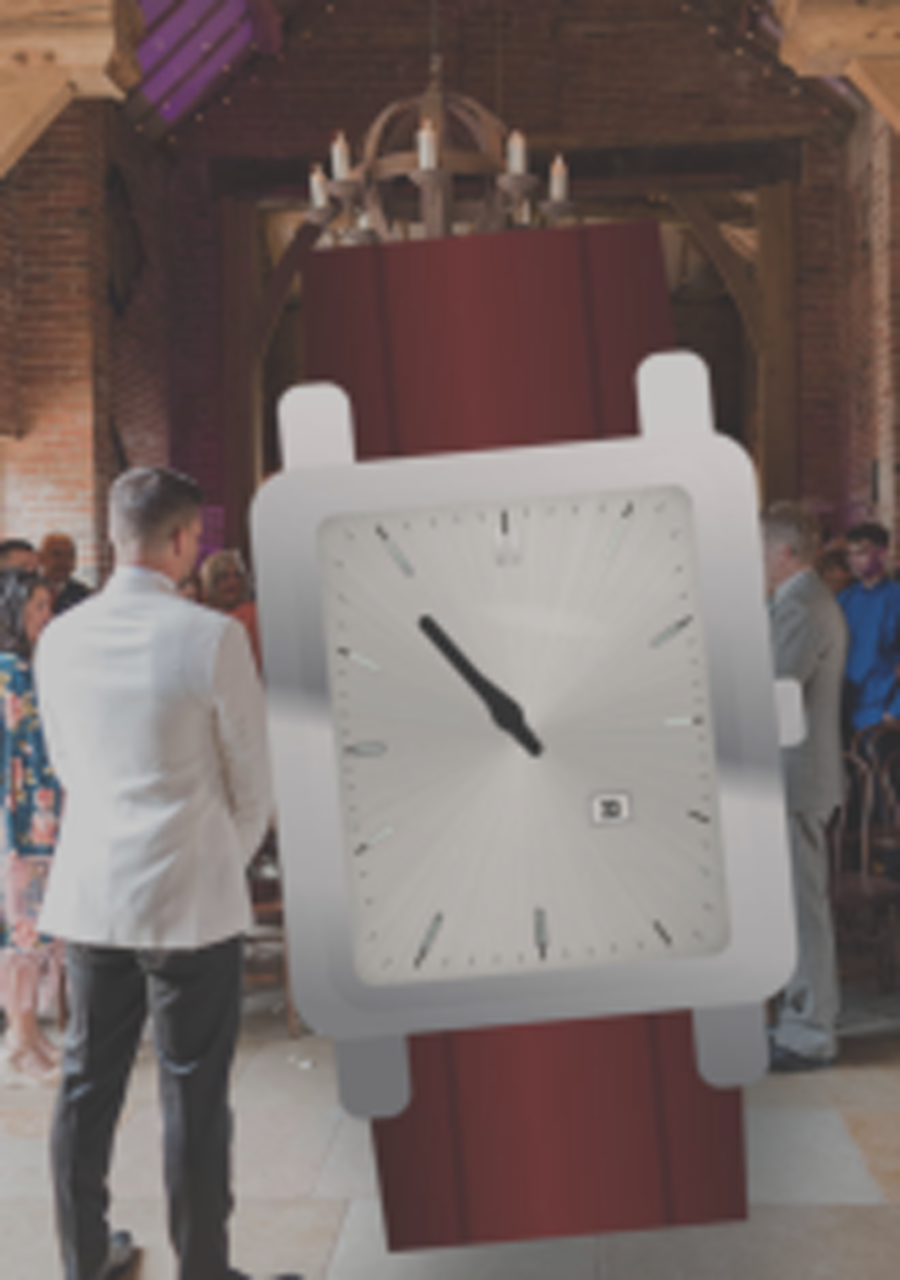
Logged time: **10:54**
